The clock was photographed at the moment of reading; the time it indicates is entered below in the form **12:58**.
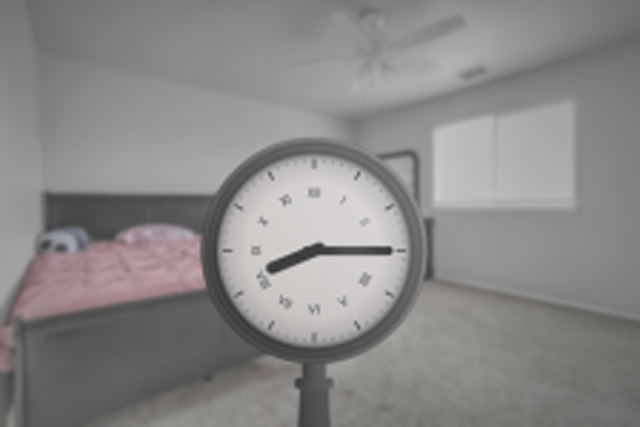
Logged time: **8:15**
